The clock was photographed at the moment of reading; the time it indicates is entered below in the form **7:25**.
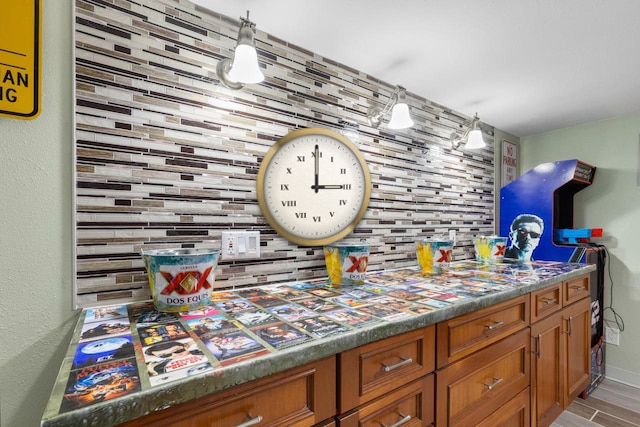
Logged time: **3:00**
